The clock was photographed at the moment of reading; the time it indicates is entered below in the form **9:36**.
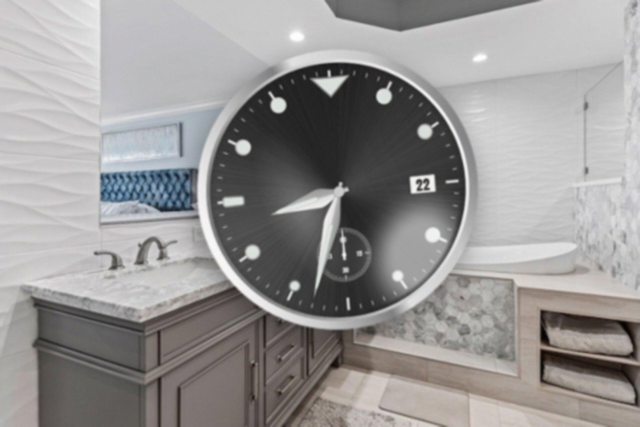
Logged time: **8:33**
